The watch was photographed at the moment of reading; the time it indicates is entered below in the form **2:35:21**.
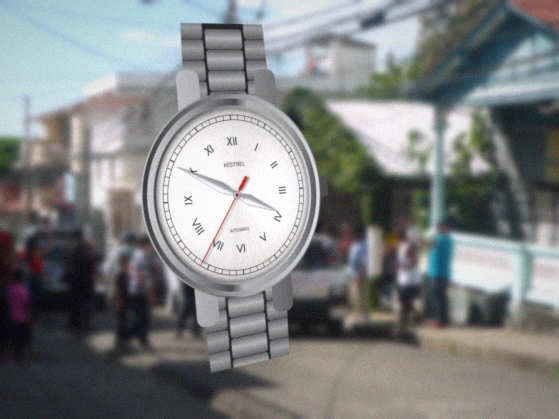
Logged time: **3:49:36**
